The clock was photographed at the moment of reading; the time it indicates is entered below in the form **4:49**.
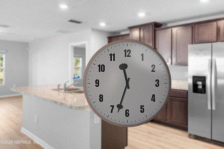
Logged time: **11:33**
